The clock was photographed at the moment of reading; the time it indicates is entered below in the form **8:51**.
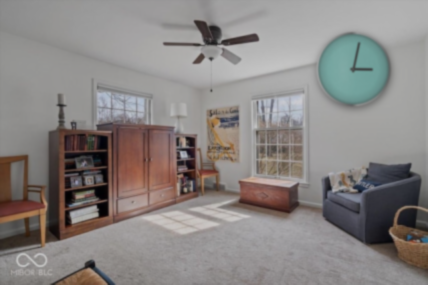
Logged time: **3:02**
